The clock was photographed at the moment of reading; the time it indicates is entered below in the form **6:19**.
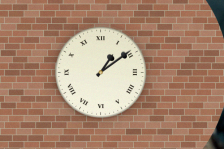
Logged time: **1:09**
